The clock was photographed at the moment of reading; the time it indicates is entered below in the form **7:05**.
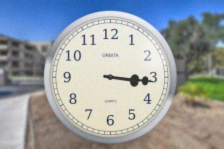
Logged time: **3:16**
